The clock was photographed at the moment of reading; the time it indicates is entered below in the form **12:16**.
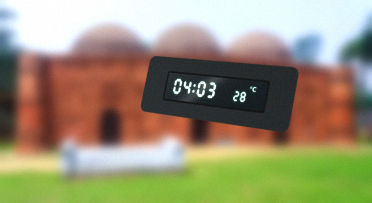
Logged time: **4:03**
